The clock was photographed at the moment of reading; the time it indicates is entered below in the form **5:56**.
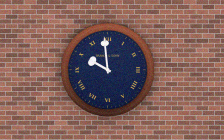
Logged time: **9:59**
